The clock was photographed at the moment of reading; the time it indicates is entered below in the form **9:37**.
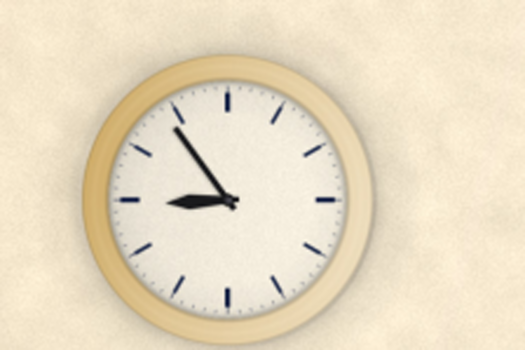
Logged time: **8:54**
